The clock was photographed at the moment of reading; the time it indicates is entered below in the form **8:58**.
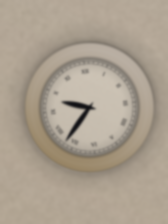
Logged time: **9:37**
